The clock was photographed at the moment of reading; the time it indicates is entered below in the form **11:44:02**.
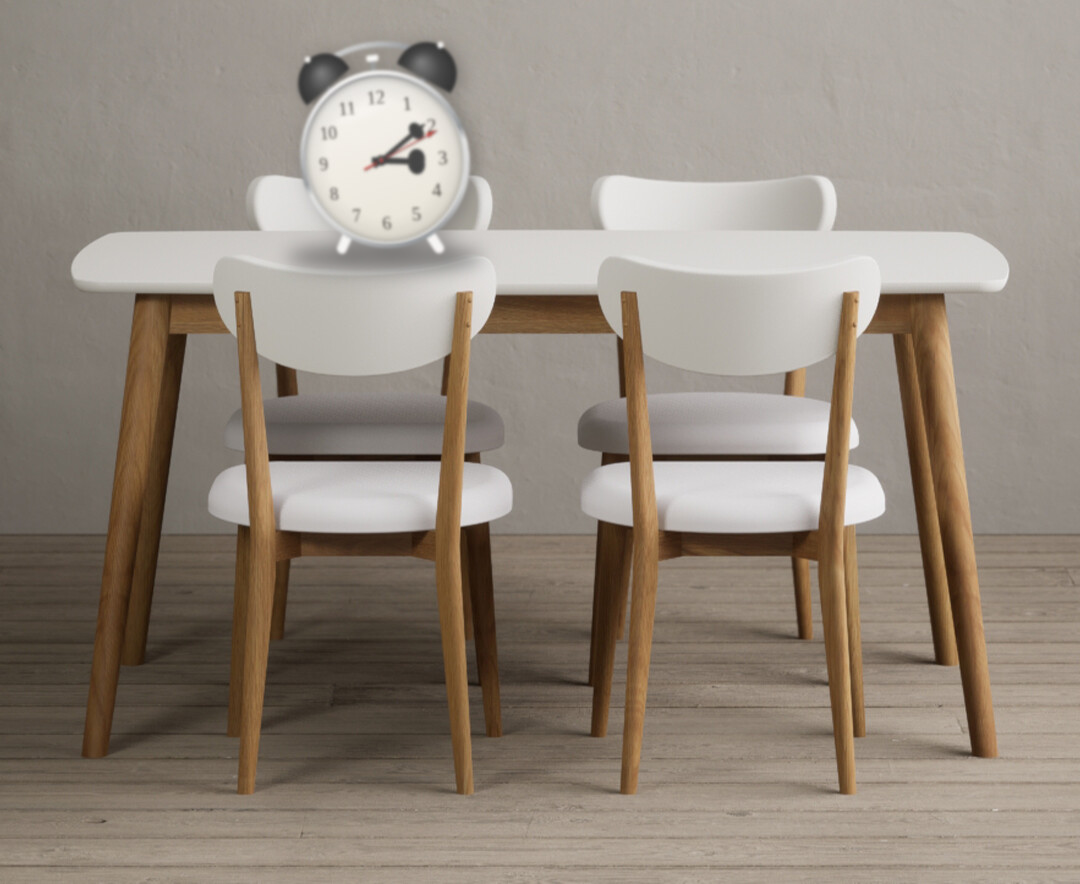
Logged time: **3:09:11**
